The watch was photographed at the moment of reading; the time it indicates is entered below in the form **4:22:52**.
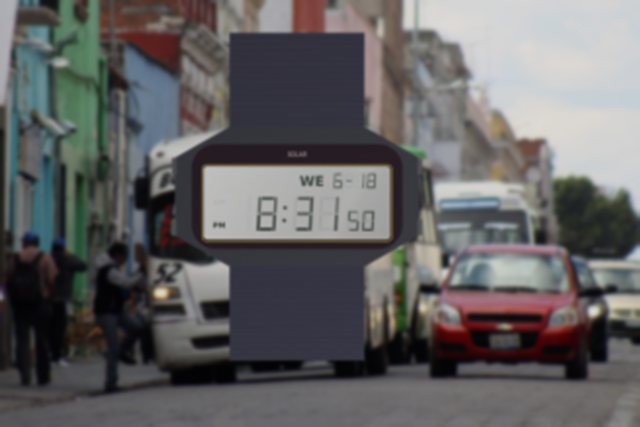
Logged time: **8:31:50**
